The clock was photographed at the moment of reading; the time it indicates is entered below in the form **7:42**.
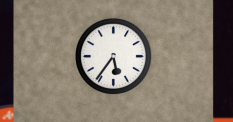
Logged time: **5:36**
